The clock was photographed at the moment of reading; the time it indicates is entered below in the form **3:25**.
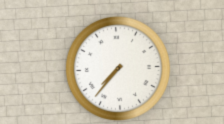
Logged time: **7:37**
